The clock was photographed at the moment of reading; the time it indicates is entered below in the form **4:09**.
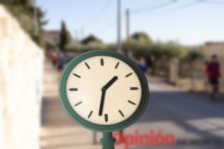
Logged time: **1:32**
